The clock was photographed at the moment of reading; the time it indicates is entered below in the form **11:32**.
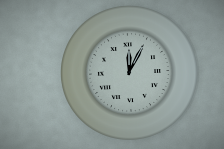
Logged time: **12:05**
